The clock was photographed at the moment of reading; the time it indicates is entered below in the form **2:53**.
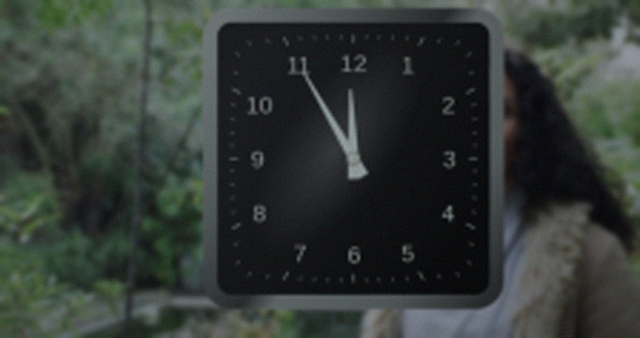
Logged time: **11:55**
